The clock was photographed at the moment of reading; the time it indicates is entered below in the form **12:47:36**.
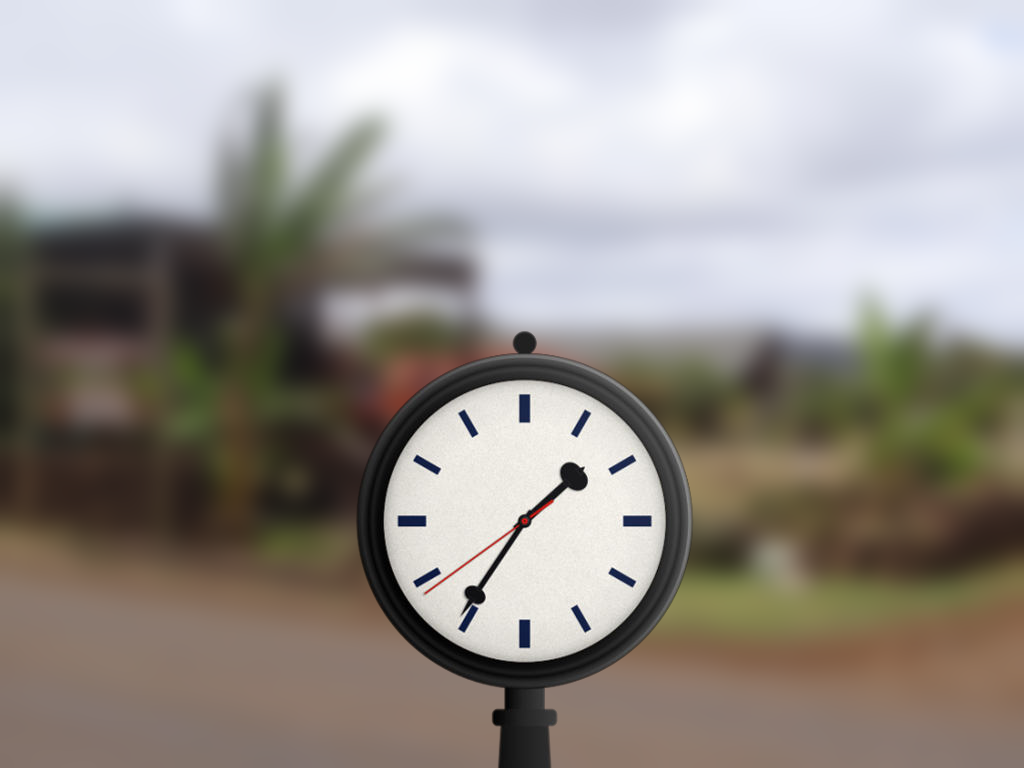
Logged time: **1:35:39**
